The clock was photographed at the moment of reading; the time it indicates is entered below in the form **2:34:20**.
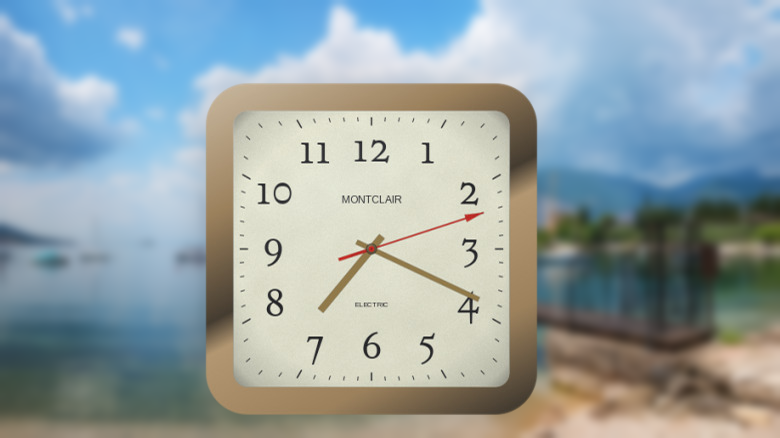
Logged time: **7:19:12**
